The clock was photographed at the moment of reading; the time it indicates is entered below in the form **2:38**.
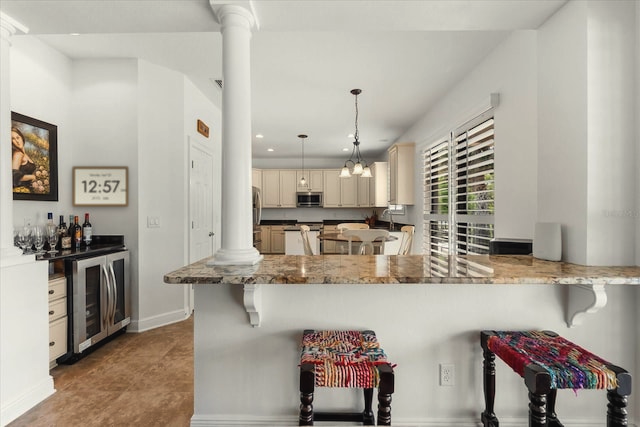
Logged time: **12:57**
